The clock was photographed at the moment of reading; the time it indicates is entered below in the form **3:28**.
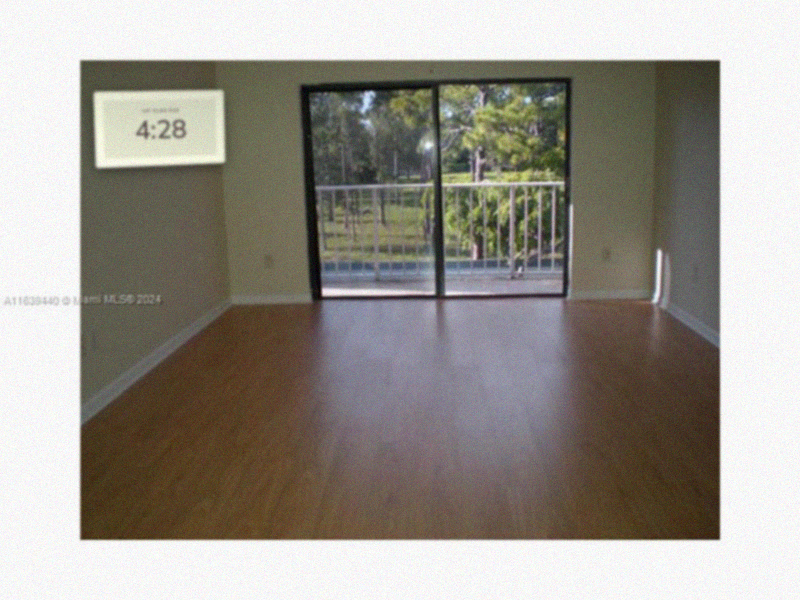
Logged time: **4:28**
